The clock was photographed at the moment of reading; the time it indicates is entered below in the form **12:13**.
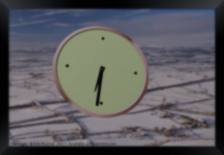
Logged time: **6:31**
